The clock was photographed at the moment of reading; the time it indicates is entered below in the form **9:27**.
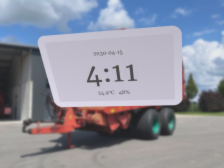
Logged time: **4:11**
